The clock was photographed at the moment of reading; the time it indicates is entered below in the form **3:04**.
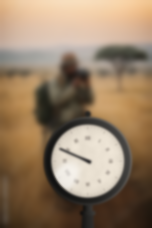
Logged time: **9:49**
